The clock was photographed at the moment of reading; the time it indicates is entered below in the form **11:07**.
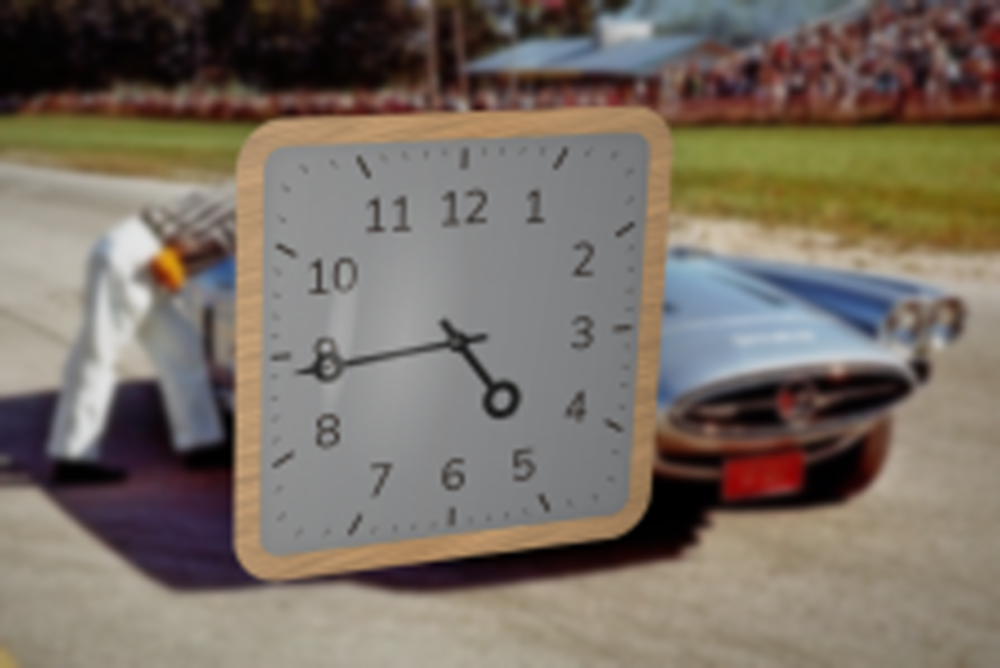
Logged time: **4:44**
